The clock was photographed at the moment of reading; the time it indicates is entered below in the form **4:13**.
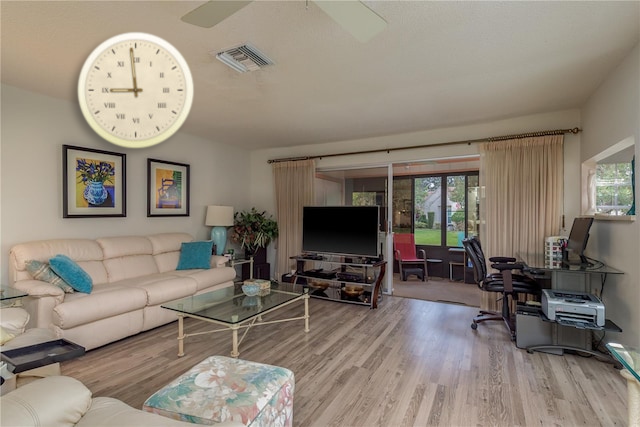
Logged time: **8:59**
